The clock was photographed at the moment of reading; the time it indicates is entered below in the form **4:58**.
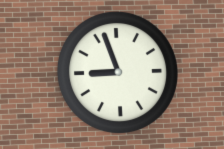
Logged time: **8:57**
